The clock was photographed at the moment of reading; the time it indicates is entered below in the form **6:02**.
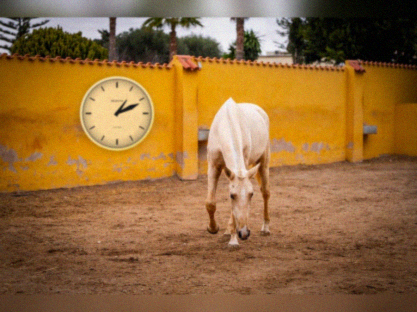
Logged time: **1:11**
